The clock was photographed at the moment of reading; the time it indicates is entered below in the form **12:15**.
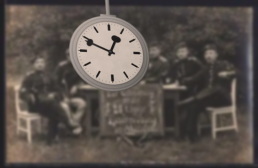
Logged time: **12:49**
